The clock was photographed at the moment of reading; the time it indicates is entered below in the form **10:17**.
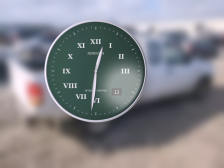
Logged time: **12:31**
